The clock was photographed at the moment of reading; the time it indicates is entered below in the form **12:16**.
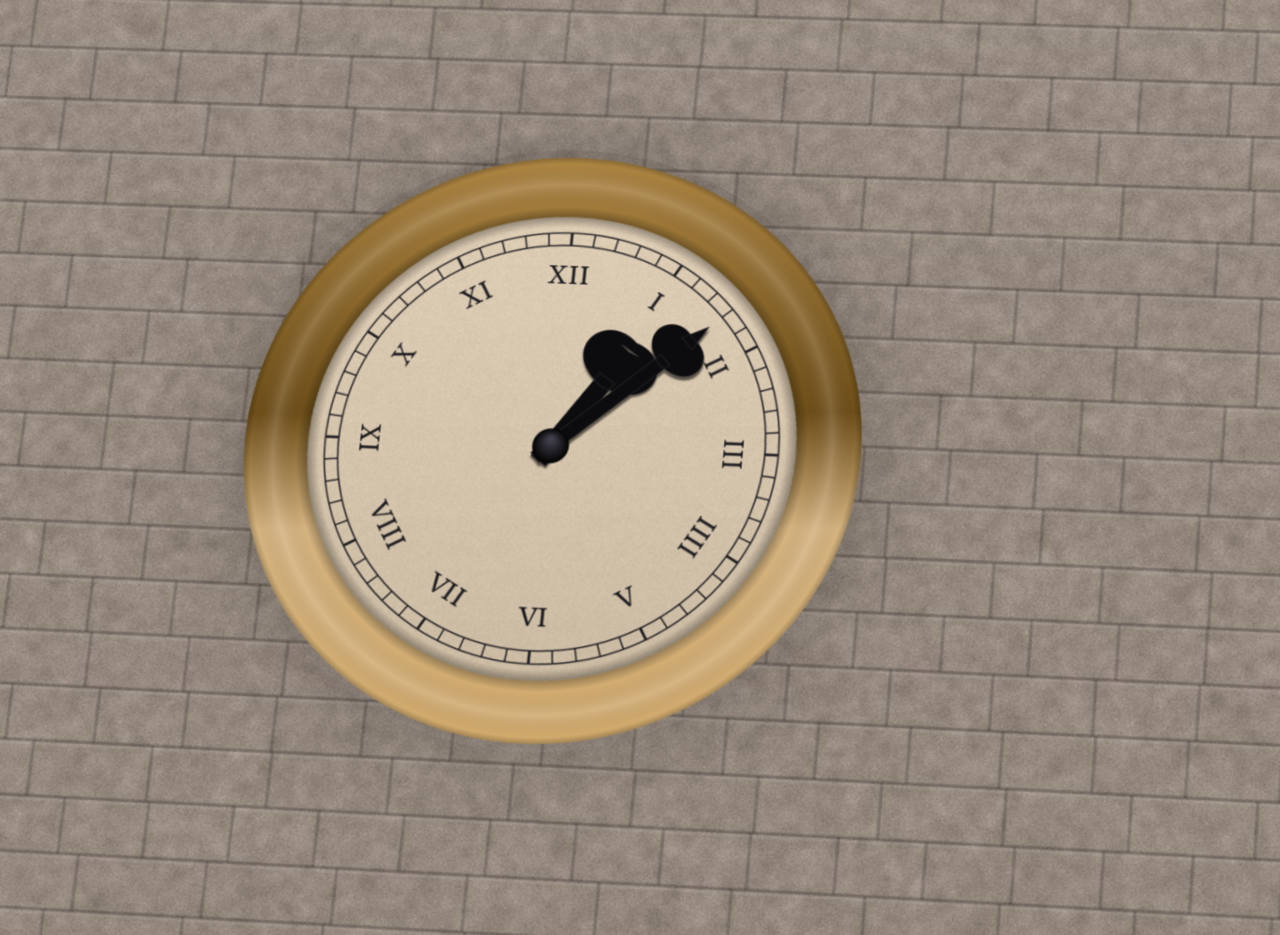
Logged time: **1:08**
